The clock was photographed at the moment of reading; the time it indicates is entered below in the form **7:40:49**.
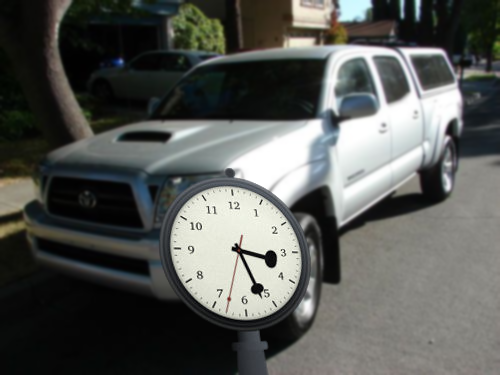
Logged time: **3:26:33**
